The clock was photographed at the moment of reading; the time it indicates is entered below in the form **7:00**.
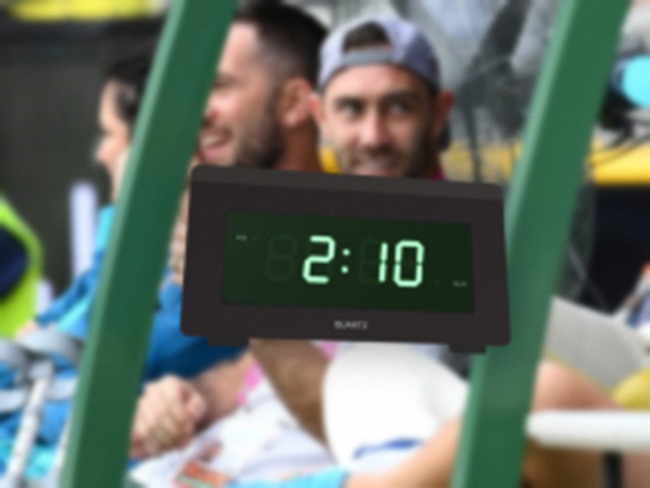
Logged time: **2:10**
